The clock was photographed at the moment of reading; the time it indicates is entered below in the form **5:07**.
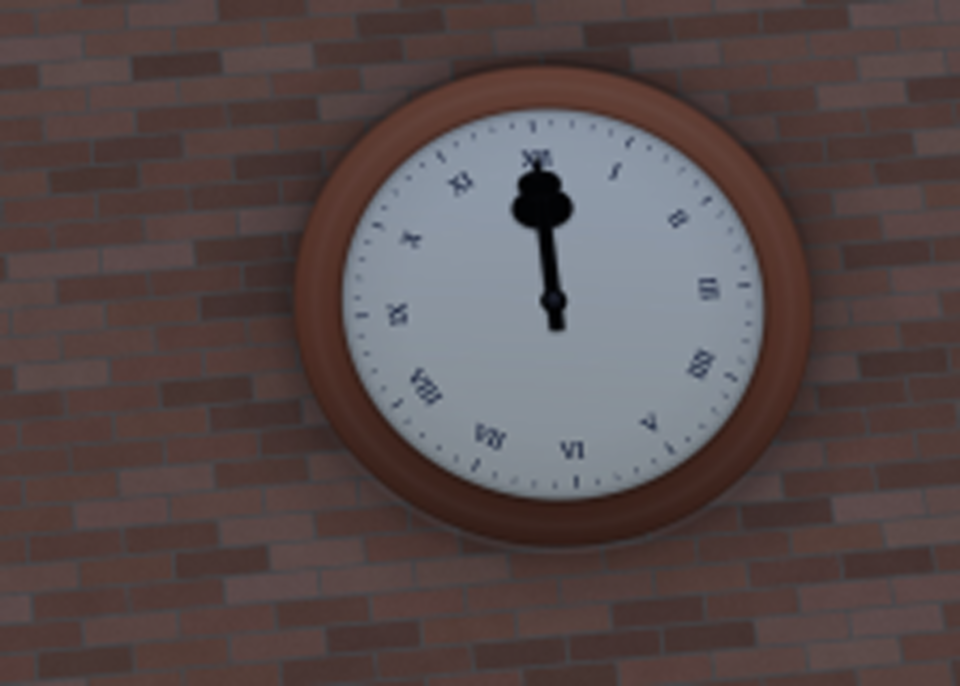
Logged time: **12:00**
